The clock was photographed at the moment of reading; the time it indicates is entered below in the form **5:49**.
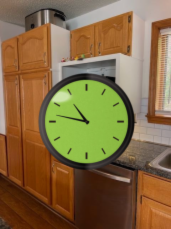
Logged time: **10:47**
